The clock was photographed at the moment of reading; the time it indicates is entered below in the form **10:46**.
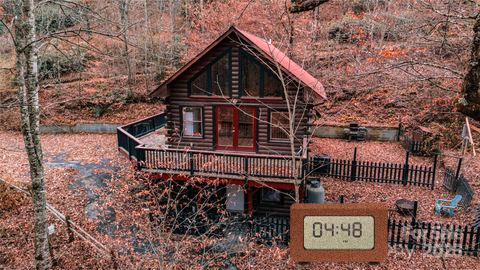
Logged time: **4:48**
